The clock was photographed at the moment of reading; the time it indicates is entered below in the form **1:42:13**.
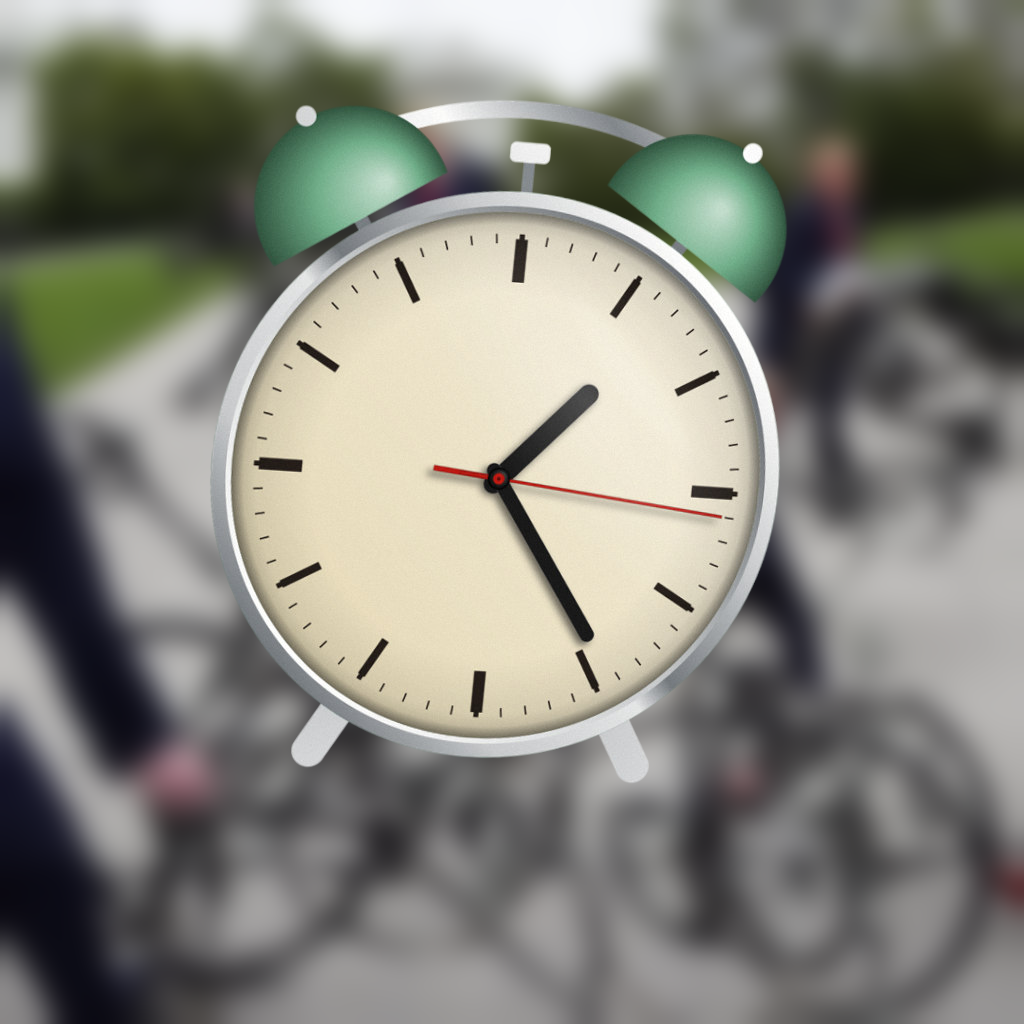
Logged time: **1:24:16**
